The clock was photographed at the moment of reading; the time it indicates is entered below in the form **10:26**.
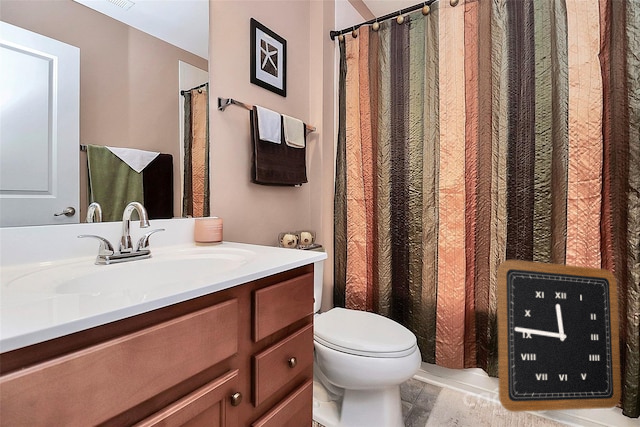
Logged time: **11:46**
